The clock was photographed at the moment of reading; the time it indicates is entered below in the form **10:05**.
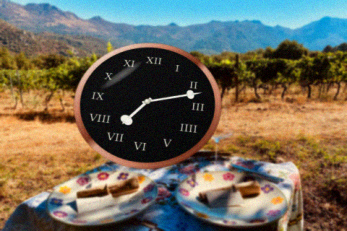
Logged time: **7:12**
